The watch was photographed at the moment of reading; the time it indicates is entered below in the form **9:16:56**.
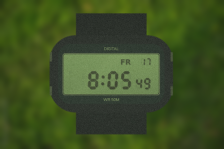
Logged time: **8:05:49**
